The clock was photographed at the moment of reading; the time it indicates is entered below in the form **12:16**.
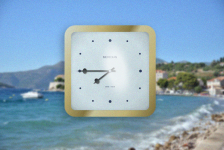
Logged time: **7:45**
